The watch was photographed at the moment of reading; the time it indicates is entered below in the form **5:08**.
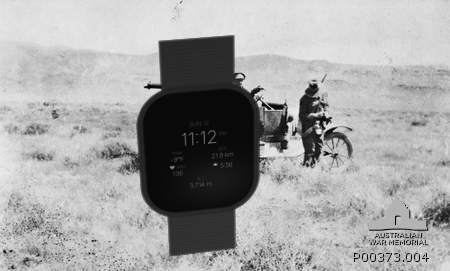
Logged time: **11:12**
